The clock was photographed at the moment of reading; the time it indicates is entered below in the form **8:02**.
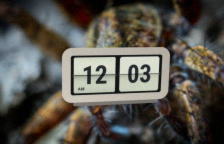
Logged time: **12:03**
